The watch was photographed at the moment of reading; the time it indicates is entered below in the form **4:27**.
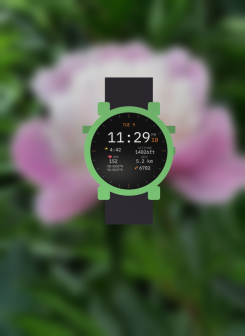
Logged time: **11:29**
